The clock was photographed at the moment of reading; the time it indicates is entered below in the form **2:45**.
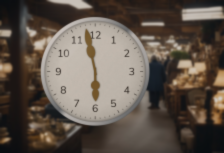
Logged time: **5:58**
